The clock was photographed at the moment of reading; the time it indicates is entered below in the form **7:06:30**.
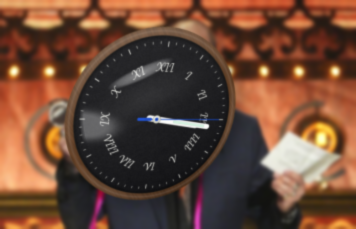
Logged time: **3:16:15**
